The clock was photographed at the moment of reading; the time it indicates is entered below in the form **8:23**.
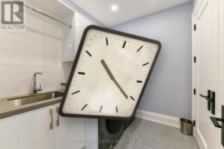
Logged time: **10:21**
